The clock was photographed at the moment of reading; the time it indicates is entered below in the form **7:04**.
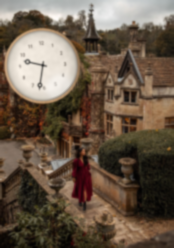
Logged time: **9:32**
